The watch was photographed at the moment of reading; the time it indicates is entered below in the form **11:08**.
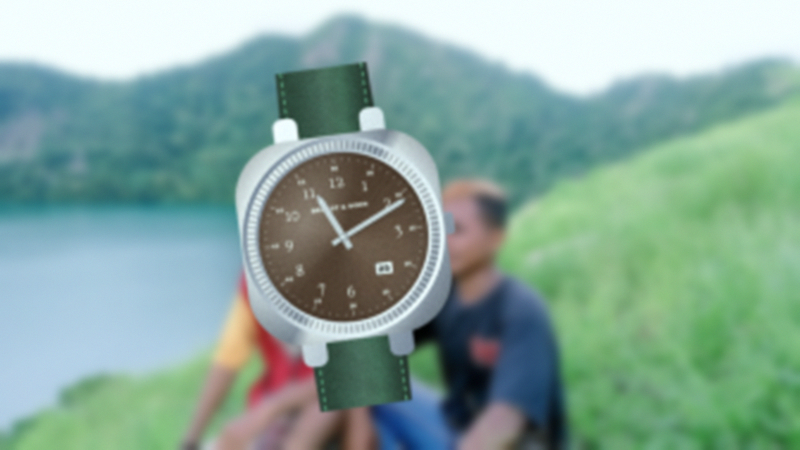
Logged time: **11:11**
